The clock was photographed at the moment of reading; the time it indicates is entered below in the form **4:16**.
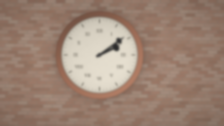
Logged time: **2:09**
